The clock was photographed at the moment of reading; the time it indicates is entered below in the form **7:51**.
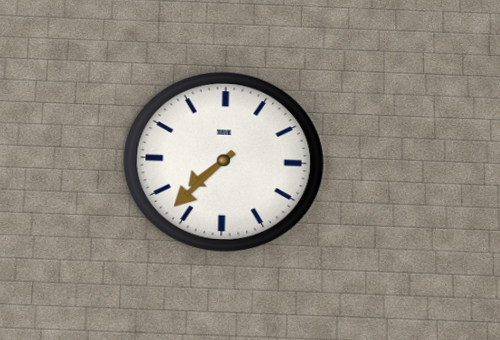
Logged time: **7:37**
